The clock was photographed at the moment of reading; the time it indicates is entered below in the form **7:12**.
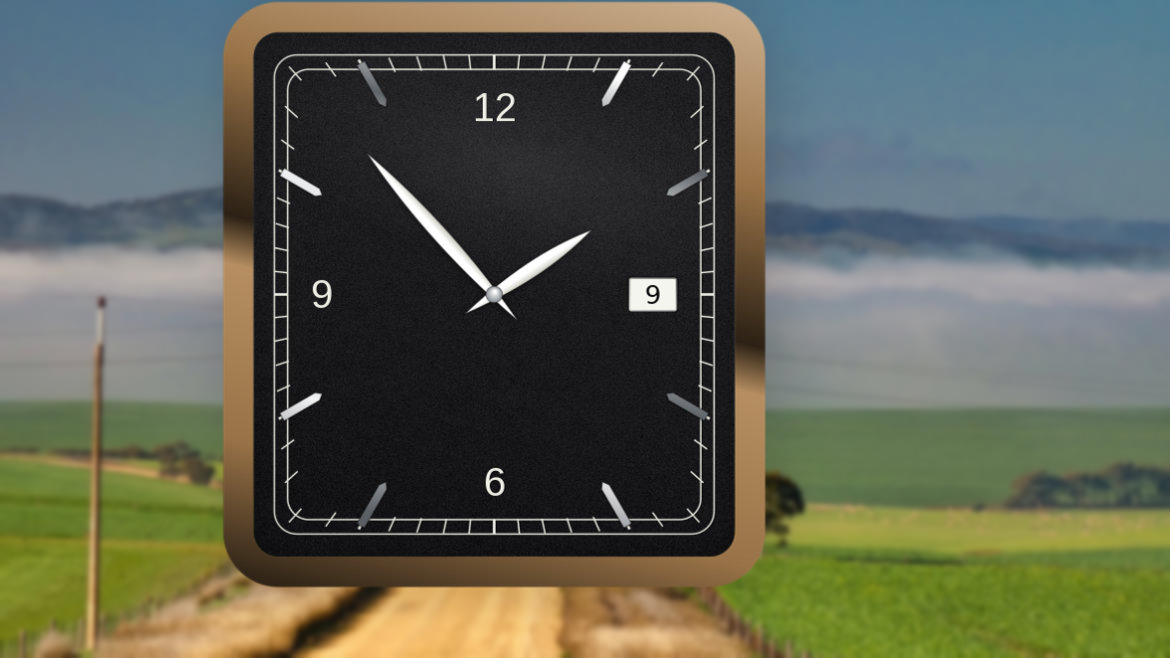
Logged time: **1:53**
